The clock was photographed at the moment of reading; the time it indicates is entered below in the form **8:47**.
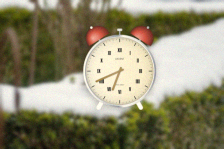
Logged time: **6:41**
